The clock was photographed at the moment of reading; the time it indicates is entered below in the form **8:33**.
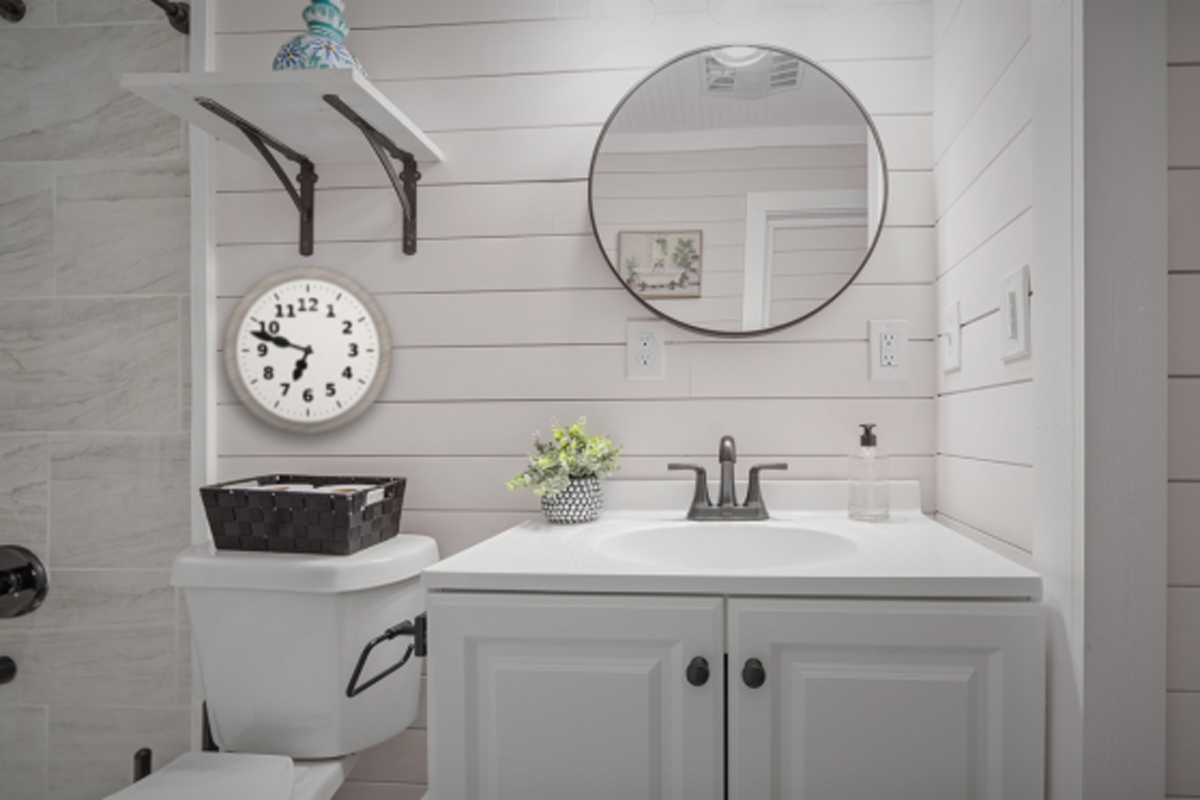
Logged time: **6:48**
